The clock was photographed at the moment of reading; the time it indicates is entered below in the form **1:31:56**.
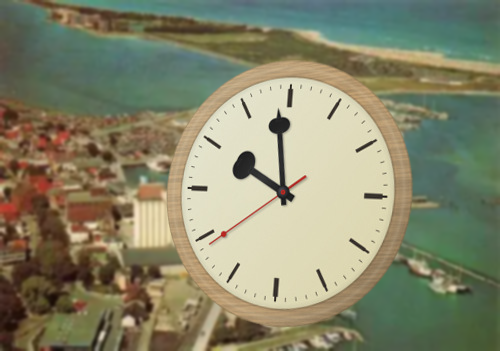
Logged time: **9:58:39**
